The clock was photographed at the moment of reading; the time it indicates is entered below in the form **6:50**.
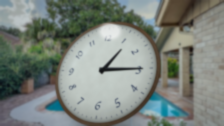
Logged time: **1:15**
